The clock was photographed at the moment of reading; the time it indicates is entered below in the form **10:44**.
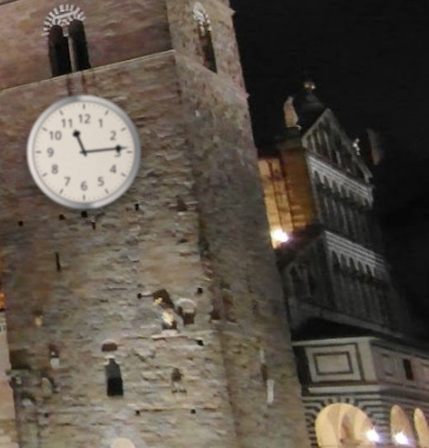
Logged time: **11:14**
